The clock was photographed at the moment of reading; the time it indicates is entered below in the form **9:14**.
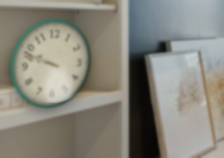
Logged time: **9:48**
